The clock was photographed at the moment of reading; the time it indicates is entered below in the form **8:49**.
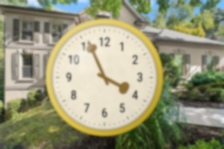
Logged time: **3:56**
